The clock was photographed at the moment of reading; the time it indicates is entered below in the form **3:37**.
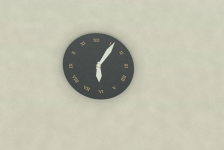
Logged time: **6:06**
